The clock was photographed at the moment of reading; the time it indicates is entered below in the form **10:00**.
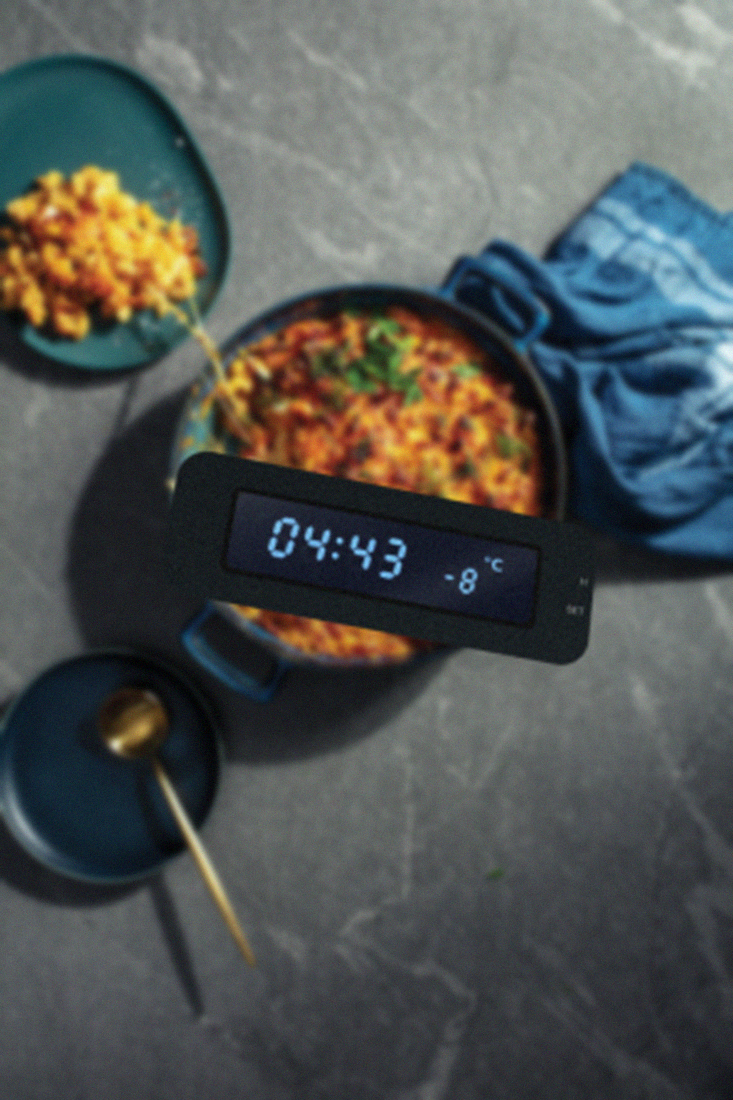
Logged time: **4:43**
